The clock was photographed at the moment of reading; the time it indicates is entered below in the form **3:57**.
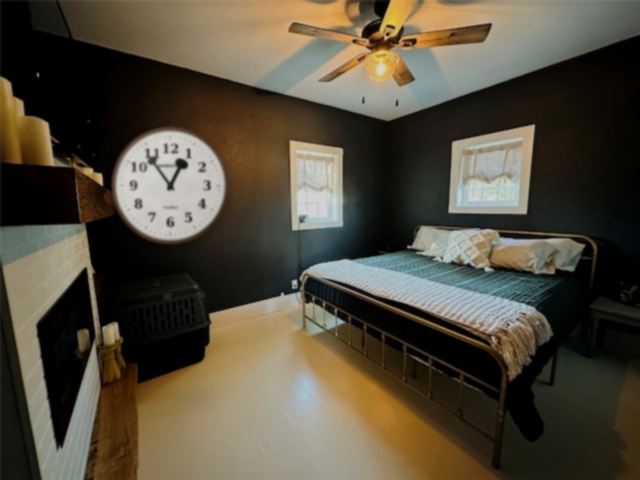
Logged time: **12:54**
